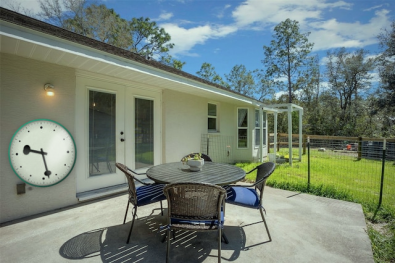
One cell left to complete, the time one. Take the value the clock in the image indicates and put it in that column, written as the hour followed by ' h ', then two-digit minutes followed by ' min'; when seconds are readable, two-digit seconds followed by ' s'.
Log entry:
9 h 28 min
